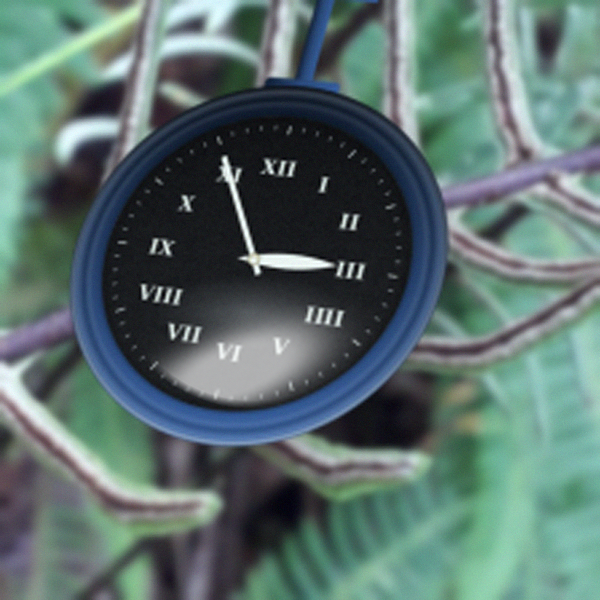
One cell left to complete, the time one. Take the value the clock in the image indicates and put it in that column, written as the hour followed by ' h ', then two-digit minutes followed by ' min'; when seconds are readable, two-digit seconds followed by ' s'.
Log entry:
2 h 55 min
